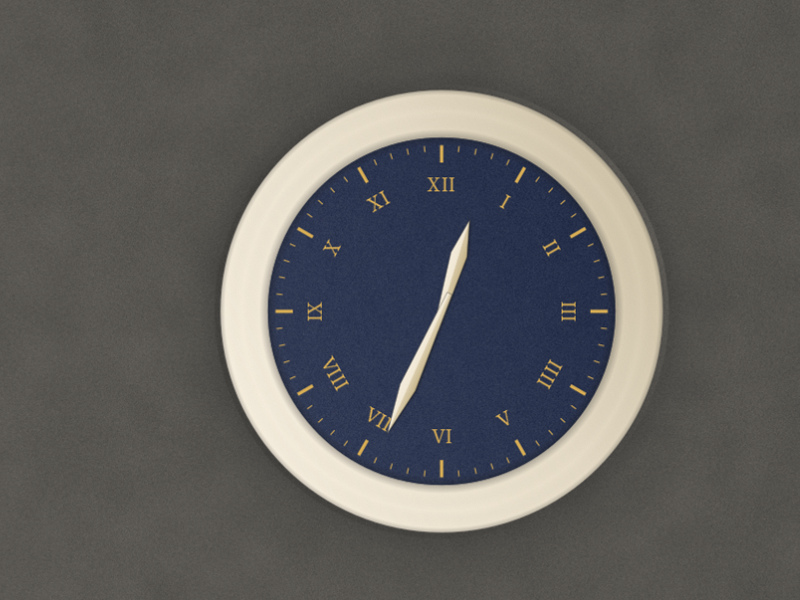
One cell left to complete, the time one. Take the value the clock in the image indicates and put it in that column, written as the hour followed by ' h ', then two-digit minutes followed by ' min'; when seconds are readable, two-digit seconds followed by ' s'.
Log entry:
12 h 34 min
